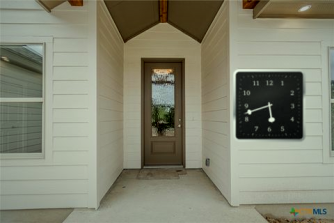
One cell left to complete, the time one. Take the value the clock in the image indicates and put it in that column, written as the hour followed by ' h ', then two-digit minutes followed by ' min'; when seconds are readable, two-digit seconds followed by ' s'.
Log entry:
5 h 42 min
